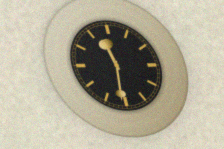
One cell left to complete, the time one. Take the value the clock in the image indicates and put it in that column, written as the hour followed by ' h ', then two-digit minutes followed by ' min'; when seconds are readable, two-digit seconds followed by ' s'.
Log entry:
11 h 31 min
